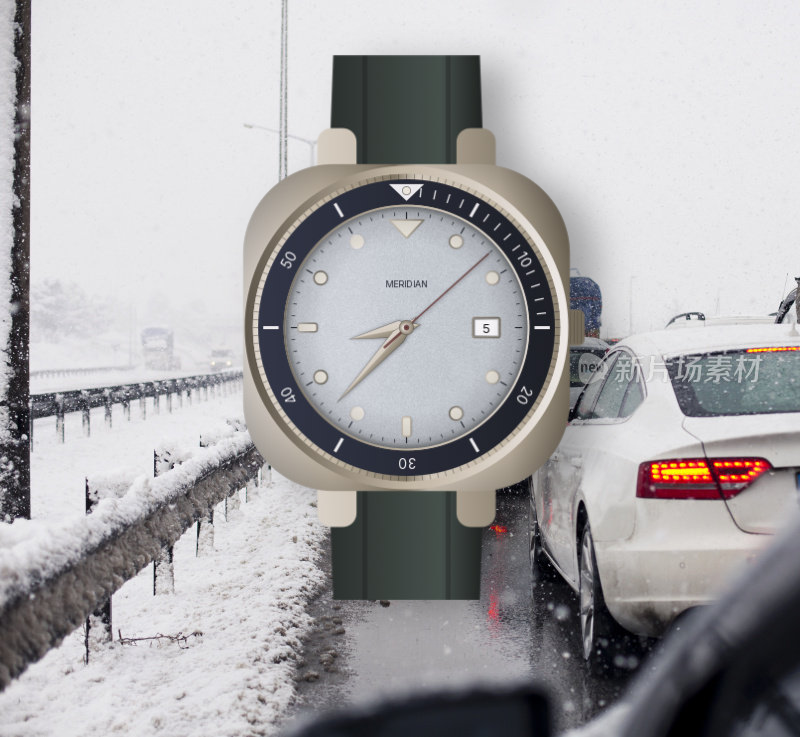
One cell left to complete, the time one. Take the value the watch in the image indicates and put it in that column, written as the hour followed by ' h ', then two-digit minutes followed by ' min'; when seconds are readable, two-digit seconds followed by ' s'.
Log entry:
8 h 37 min 08 s
